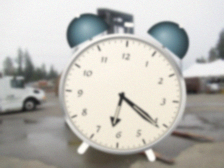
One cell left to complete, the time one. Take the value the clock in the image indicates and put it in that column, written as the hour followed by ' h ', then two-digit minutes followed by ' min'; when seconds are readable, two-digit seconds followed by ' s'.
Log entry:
6 h 21 min
